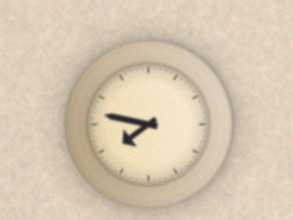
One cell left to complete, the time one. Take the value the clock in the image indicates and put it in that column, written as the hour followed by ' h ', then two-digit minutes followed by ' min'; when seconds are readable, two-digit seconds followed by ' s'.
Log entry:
7 h 47 min
